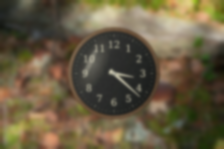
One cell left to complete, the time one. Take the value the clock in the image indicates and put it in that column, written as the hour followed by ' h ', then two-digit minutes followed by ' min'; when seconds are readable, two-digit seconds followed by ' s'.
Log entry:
3 h 22 min
